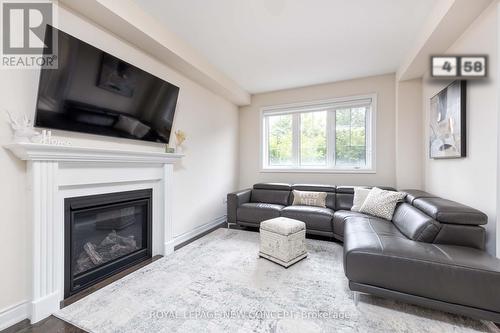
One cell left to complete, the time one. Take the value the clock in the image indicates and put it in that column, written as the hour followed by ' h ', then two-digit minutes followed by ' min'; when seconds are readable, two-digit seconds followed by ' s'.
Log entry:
4 h 58 min
